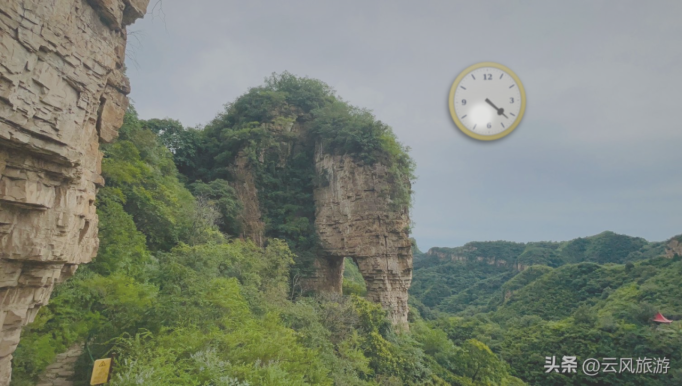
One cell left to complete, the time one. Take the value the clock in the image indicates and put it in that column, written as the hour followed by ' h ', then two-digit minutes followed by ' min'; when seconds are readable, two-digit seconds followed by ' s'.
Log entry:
4 h 22 min
